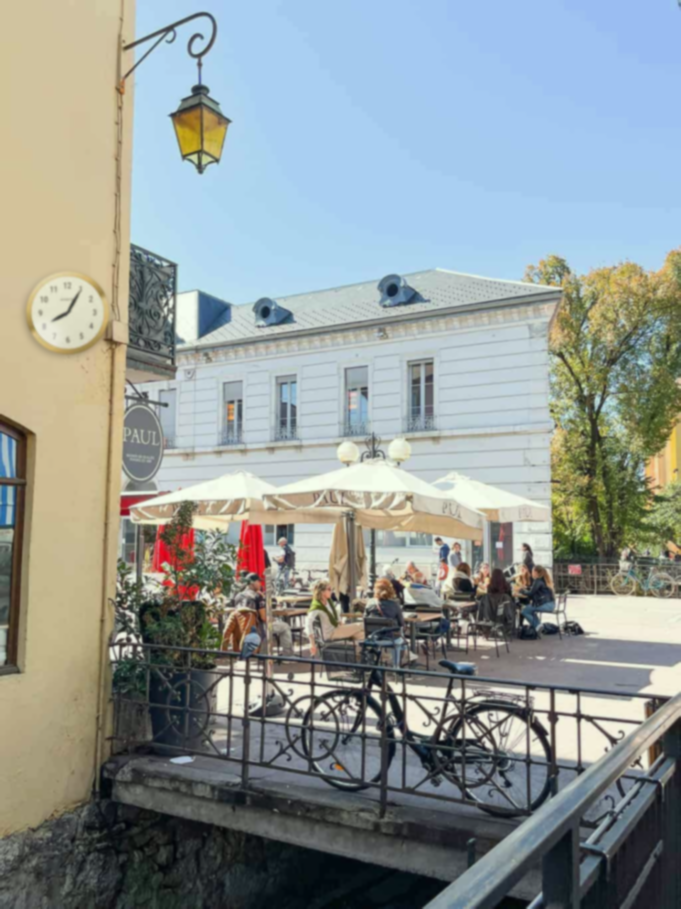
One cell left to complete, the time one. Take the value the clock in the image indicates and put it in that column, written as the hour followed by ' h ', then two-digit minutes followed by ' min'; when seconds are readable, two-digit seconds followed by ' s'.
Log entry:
8 h 05 min
